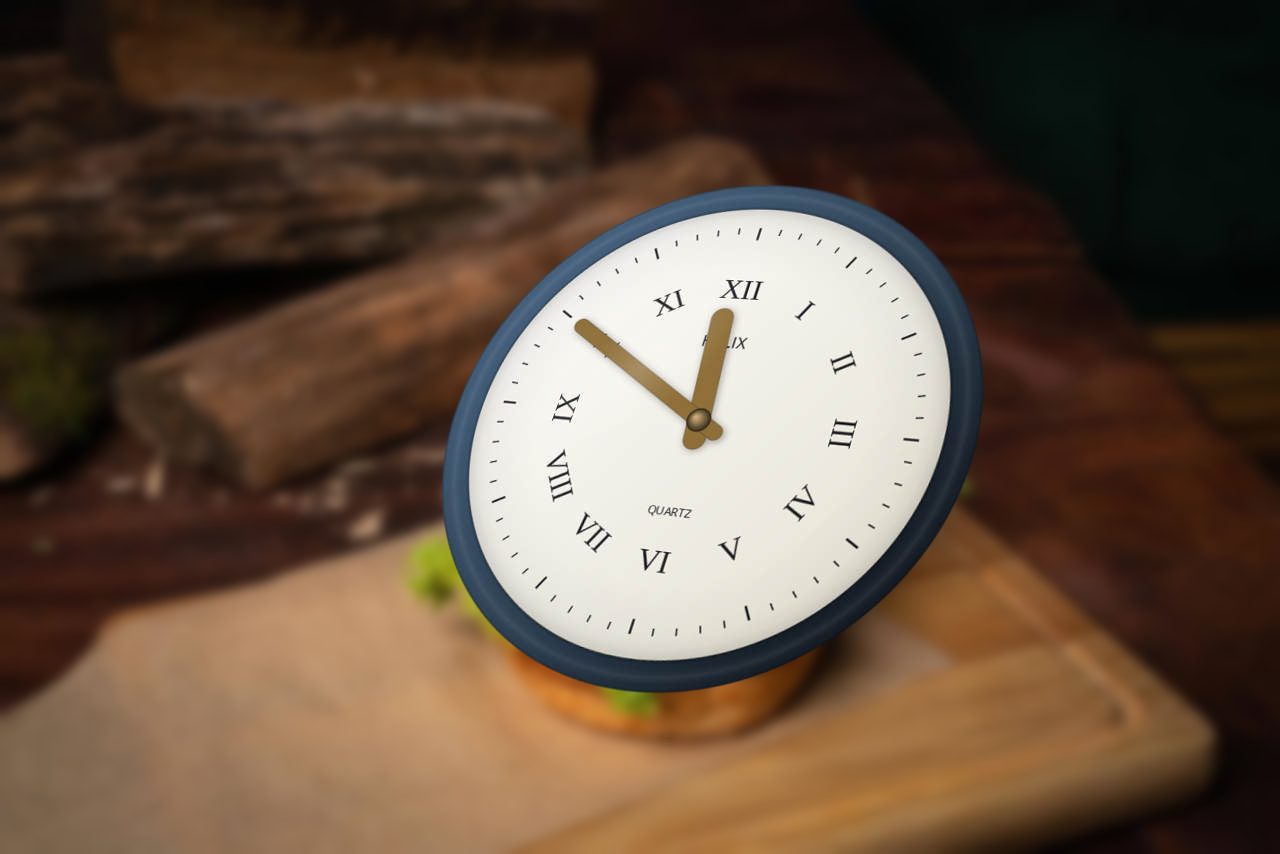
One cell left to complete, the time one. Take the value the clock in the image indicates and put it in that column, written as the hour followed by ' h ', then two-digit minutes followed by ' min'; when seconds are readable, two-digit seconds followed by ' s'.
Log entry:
11 h 50 min
